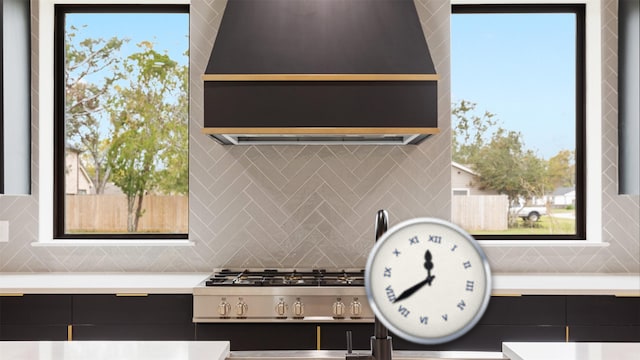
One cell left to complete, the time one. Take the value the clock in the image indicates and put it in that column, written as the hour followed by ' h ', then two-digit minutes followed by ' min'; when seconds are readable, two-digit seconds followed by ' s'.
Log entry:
11 h 38 min
